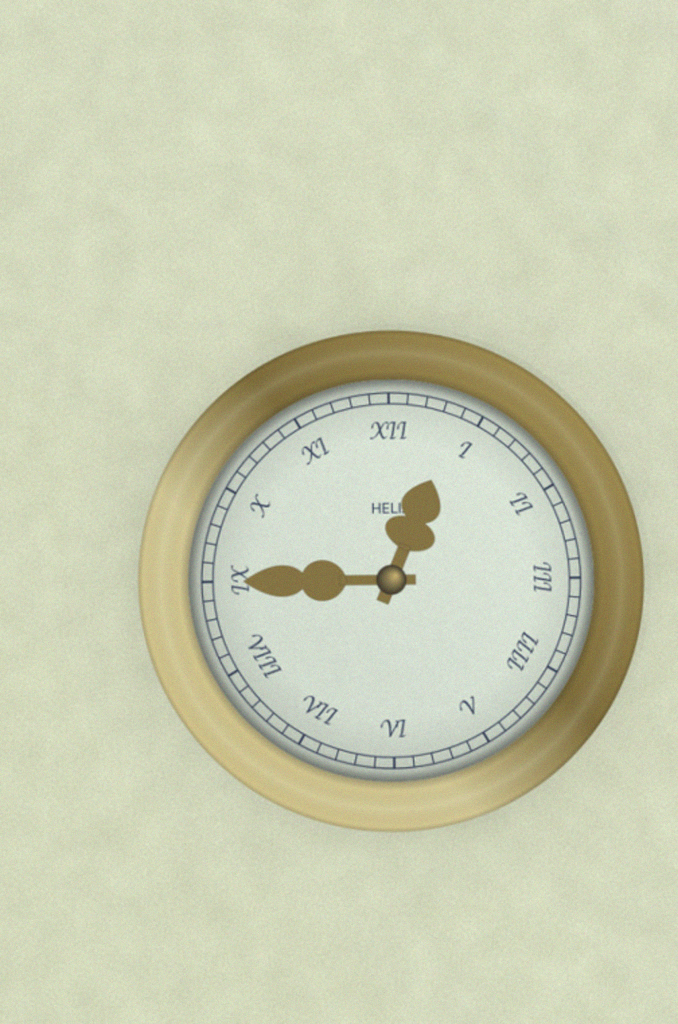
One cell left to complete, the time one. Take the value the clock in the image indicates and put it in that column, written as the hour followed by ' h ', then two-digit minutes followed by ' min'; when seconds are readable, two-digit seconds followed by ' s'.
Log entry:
12 h 45 min
